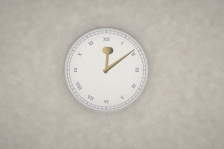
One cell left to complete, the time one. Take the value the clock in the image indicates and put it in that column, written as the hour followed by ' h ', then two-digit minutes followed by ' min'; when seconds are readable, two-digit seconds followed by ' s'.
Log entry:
12 h 09 min
